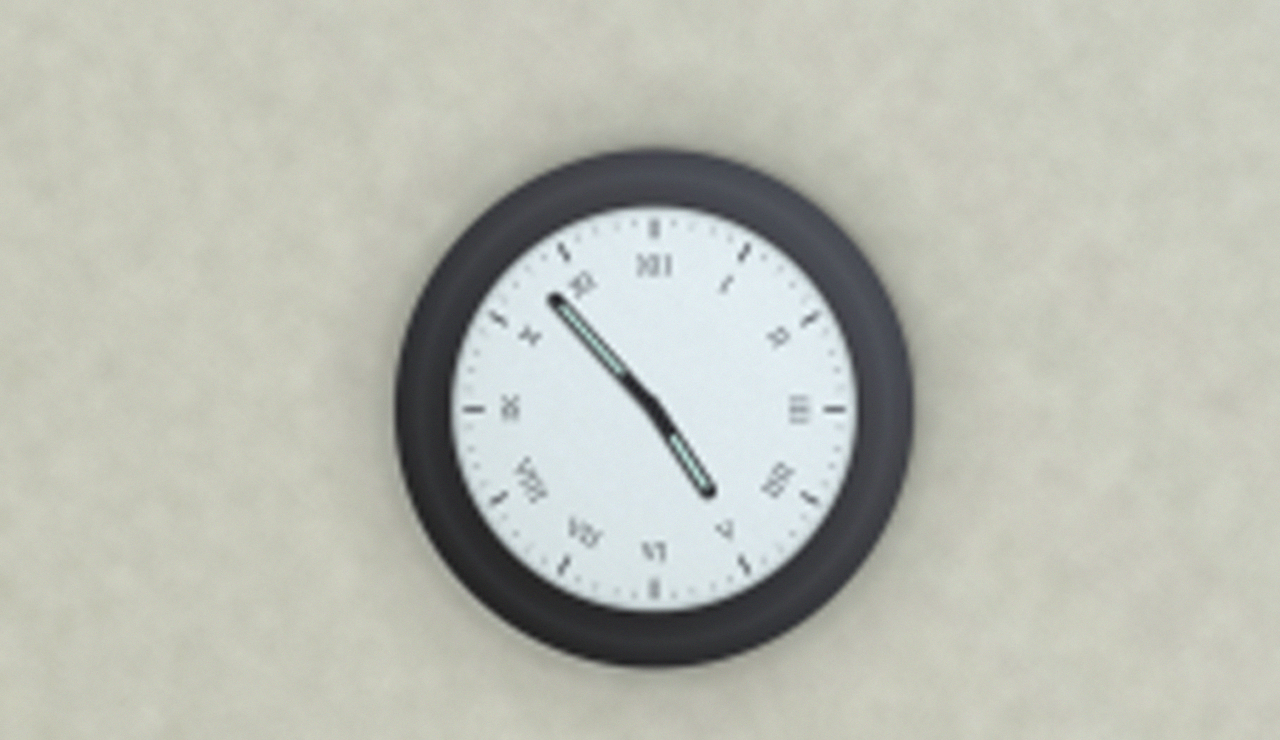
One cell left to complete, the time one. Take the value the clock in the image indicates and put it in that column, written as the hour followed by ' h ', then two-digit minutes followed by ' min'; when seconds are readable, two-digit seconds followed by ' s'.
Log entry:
4 h 53 min
